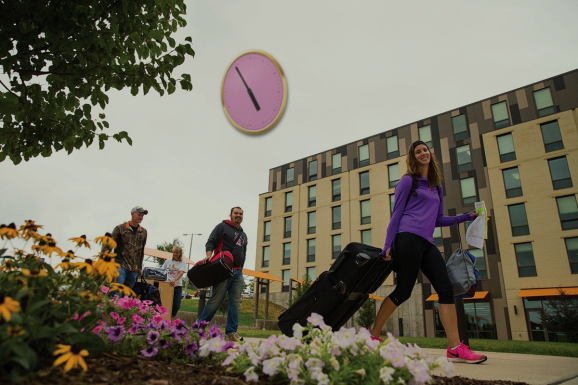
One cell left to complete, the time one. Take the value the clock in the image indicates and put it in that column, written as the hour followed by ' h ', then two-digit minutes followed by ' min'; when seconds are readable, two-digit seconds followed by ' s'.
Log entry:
4 h 54 min
